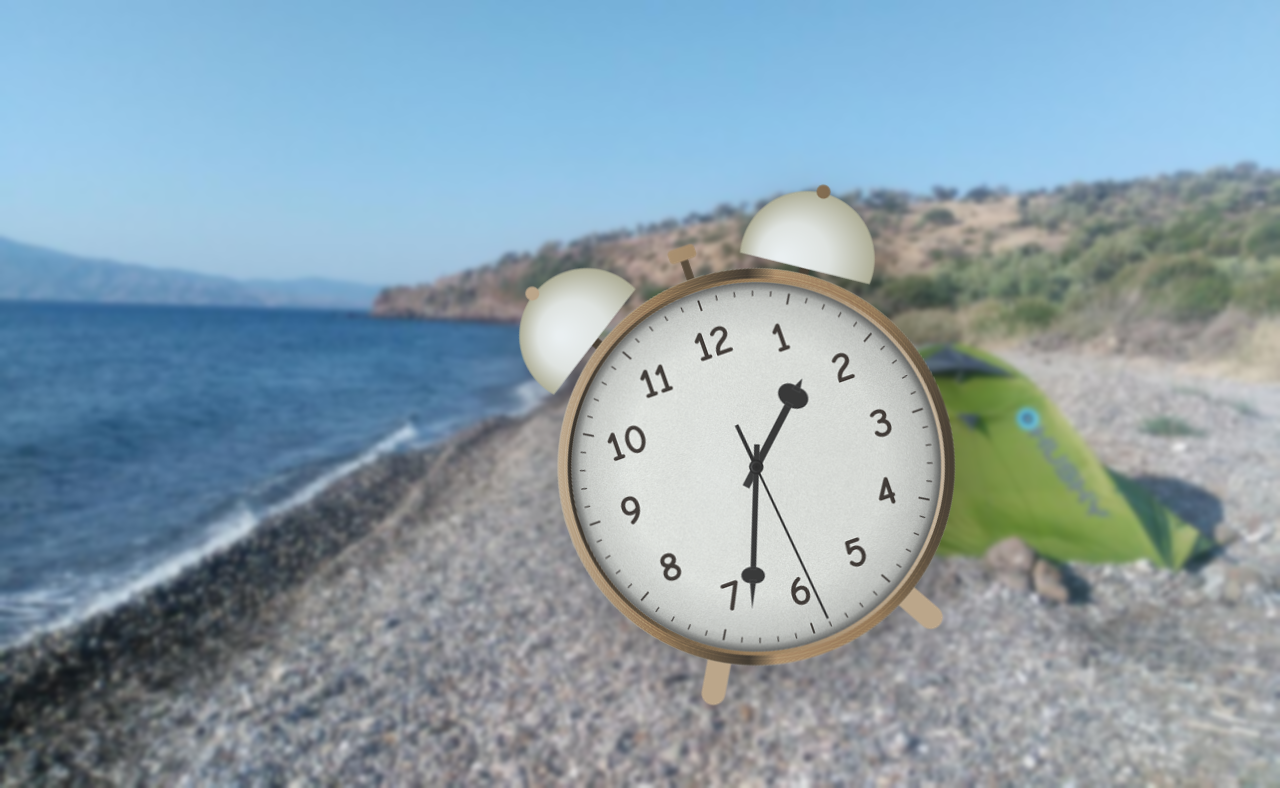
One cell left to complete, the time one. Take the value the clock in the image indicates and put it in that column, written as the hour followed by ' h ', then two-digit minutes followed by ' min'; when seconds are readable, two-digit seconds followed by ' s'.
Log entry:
1 h 33 min 29 s
